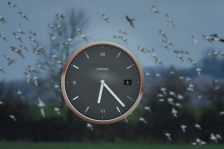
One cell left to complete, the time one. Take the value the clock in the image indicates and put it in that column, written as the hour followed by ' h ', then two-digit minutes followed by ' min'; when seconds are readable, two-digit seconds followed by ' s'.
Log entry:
6 h 23 min
